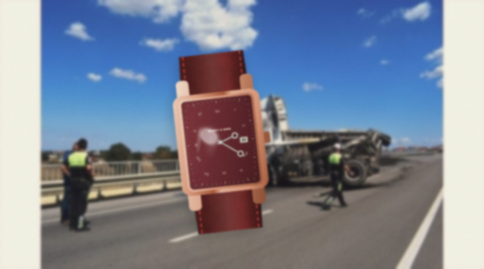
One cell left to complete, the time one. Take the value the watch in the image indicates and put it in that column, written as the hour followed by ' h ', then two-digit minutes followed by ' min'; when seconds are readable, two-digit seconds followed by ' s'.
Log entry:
2 h 21 min
